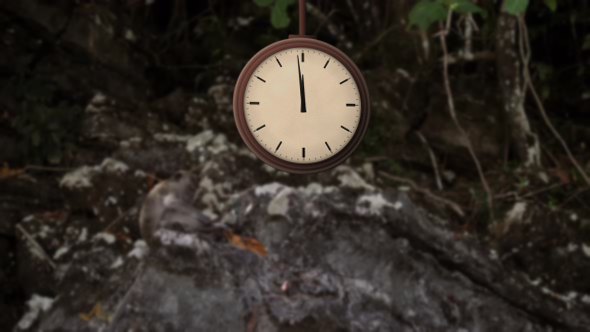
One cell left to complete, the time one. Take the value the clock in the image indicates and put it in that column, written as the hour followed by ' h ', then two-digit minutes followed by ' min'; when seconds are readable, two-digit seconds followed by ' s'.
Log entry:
11 h 59 min
